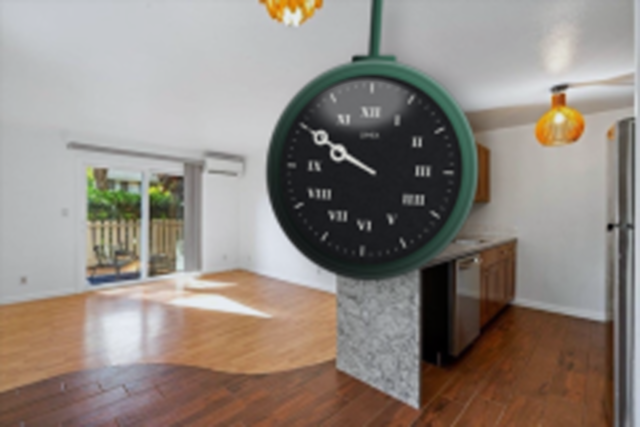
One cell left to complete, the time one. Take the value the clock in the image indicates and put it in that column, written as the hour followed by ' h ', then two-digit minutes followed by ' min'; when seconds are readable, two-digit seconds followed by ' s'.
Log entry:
9 h 50 min
